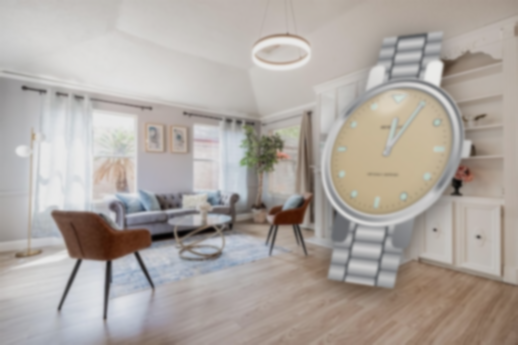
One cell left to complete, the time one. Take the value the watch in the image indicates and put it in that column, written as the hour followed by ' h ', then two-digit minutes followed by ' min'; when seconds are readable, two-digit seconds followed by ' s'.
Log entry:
12 h 05 min
